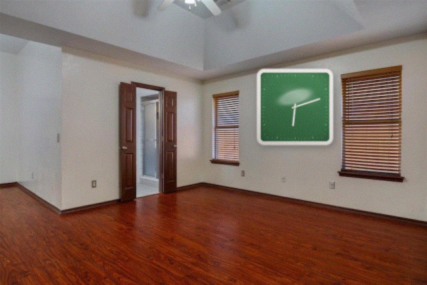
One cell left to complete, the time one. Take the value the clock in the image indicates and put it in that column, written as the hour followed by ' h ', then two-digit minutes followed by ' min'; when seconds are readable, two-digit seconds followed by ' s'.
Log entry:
6 h 12 min
